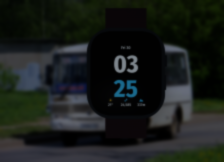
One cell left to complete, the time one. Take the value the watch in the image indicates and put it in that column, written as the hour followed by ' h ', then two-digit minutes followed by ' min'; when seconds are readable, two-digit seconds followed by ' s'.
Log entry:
3 h 25 min
